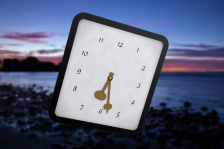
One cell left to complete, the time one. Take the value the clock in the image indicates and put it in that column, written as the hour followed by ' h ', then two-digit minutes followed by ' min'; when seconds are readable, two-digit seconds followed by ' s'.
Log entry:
6 h 28 min
